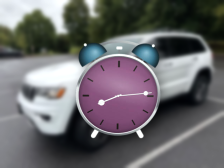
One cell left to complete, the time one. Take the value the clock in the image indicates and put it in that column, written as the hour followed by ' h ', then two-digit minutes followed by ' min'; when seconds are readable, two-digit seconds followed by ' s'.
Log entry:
8 h 14 min
